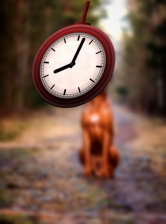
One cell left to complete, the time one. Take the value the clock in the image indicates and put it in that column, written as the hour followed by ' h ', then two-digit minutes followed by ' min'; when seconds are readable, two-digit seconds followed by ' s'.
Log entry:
8 h 02 min
